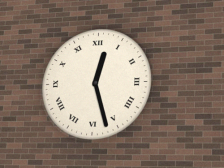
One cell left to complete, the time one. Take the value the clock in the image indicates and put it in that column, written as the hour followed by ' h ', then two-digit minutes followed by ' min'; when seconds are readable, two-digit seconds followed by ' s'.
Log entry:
12 h 27 min
